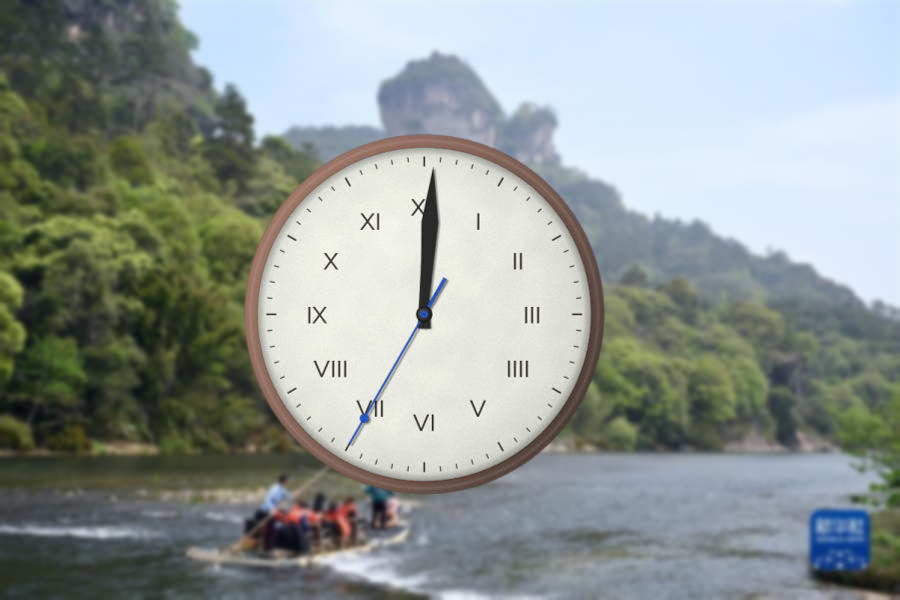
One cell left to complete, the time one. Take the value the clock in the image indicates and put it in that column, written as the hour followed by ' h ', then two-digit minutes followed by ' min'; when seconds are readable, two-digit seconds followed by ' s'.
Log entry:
12 h 00 min 35 s
